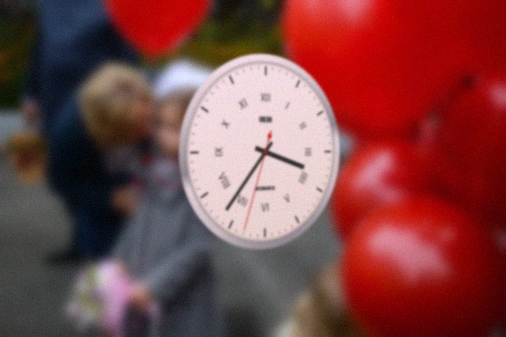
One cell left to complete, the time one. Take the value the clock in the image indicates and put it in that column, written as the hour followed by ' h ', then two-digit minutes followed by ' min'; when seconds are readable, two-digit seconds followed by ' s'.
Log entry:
3 h 36 min 33 s
